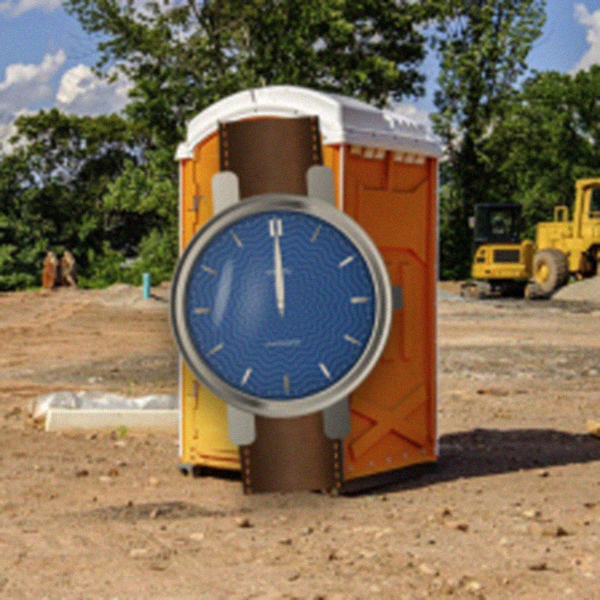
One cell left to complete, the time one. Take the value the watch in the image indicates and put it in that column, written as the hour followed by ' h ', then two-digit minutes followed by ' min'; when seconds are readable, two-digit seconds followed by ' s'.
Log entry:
12 h 00 min
